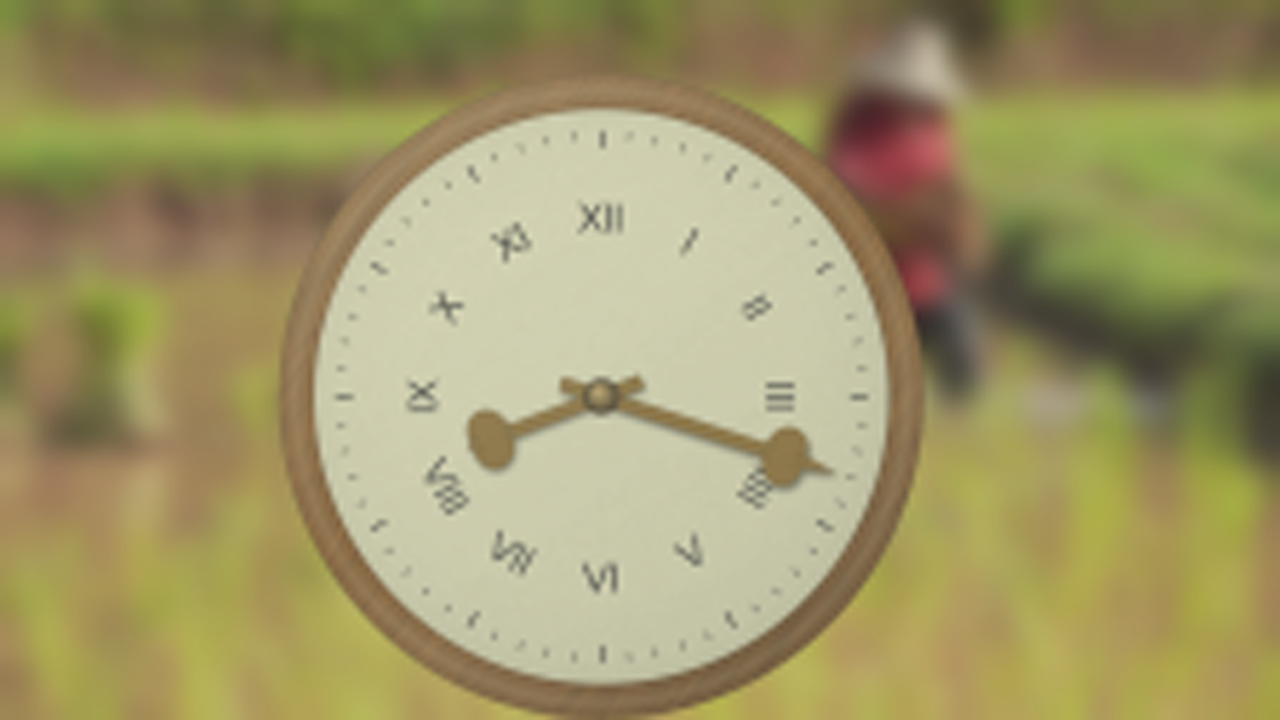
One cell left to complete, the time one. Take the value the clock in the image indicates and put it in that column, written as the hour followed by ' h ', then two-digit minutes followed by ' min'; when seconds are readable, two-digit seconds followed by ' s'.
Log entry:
8 h 18 min
